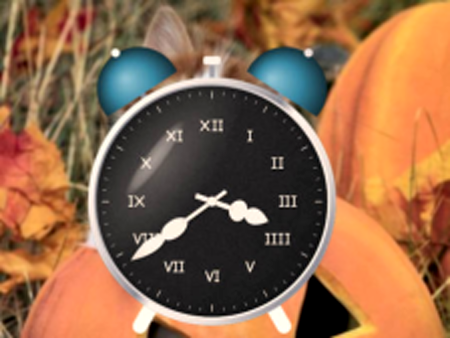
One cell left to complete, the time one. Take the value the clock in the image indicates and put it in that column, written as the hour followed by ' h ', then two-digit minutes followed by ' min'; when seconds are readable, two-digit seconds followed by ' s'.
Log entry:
3 h 39 min
